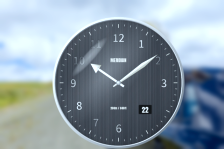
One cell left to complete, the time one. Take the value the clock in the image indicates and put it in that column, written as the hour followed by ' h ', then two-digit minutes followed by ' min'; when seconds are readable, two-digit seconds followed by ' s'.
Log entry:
10 h 09 min
